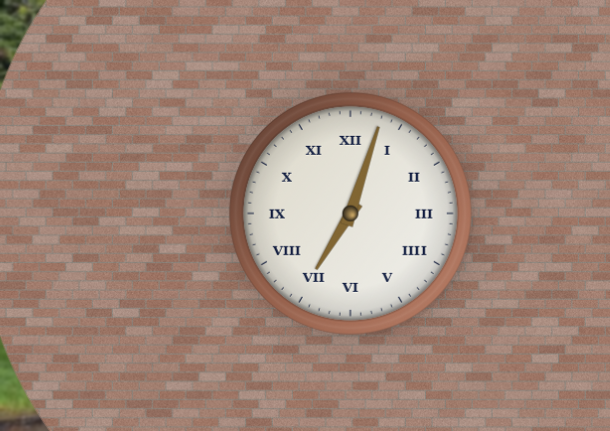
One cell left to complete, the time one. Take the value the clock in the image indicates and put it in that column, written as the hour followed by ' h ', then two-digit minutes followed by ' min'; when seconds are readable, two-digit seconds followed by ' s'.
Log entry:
7 h 03 min
